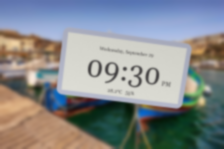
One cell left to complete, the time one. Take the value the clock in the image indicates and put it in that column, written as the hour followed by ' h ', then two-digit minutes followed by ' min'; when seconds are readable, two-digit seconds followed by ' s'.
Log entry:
9 h 30 min
